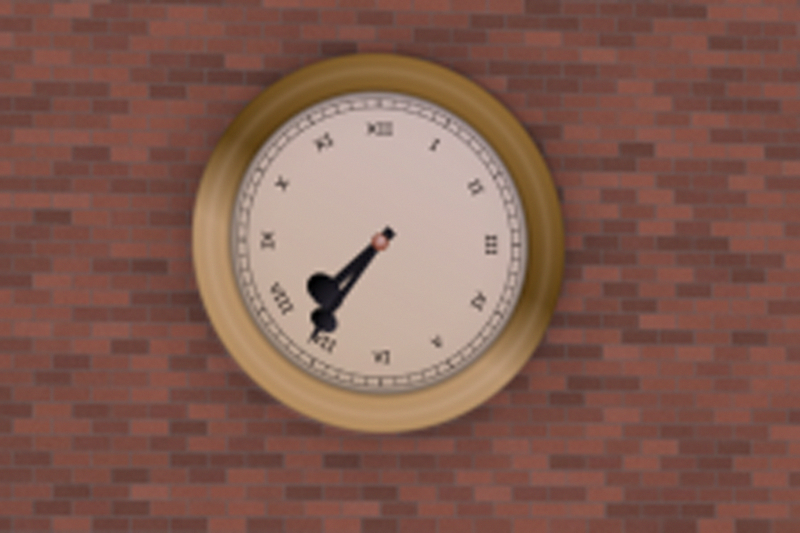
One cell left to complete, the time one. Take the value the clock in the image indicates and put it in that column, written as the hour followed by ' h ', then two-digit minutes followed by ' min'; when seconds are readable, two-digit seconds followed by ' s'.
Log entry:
7 h 36 min
